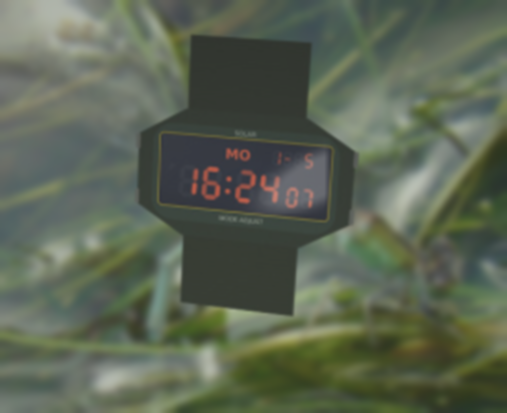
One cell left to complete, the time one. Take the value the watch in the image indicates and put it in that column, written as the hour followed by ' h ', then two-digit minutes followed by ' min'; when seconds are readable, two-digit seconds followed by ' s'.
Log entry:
16 h 24 min 07 s
